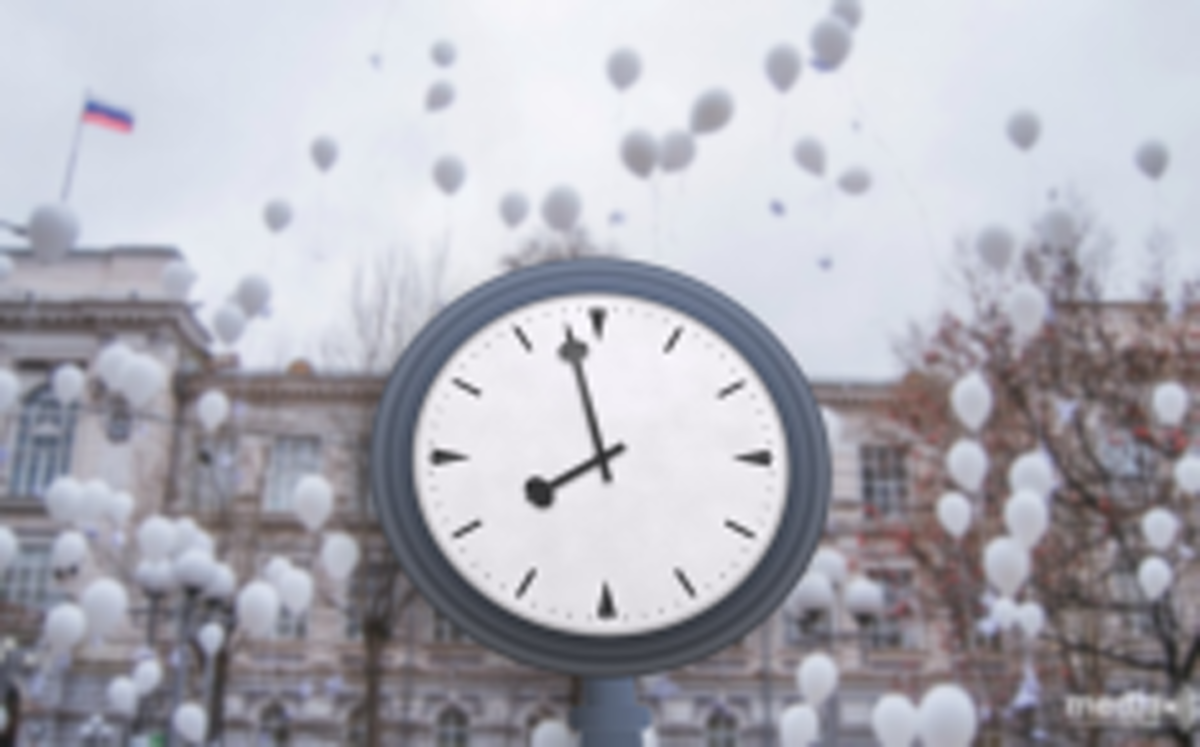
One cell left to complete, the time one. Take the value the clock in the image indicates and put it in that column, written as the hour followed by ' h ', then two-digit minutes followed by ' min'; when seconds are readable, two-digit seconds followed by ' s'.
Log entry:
7 h 58 min
